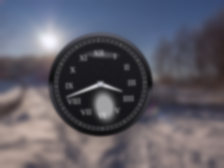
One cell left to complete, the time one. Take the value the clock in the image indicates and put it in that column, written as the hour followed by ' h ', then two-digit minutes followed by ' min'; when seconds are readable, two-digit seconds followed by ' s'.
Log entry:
3 h 42 min
